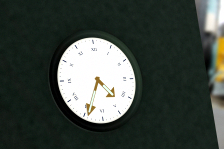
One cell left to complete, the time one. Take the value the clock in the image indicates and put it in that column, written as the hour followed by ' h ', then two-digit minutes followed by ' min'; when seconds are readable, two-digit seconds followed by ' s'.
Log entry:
4 h 34 min
